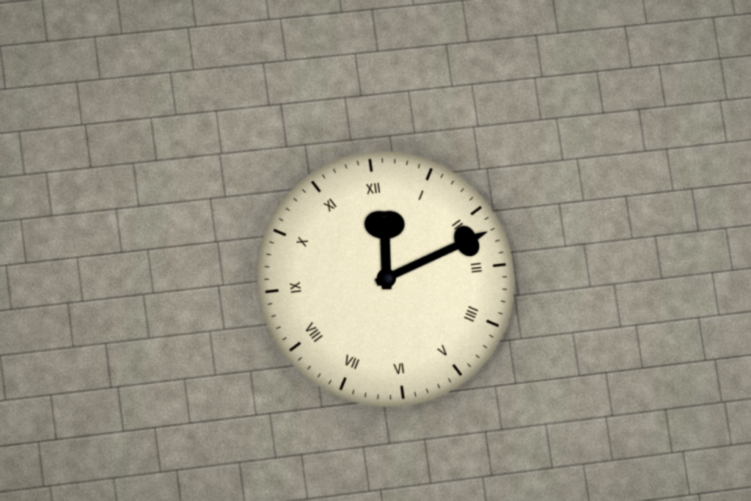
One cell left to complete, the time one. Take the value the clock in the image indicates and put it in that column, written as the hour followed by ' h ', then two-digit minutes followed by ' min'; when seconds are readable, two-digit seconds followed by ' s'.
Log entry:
12 h 12 min
